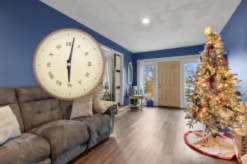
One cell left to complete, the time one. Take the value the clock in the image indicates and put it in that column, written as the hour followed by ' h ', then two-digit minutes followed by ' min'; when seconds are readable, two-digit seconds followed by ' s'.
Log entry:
6 h 02 min
